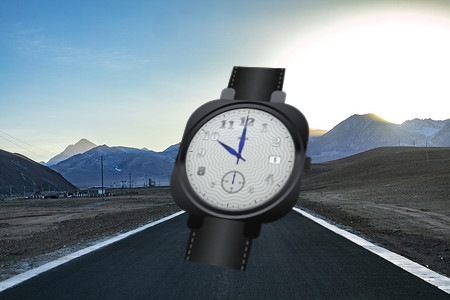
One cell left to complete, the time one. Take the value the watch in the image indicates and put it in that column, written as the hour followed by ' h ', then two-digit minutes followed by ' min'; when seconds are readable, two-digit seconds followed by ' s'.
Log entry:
10 h 00 min
